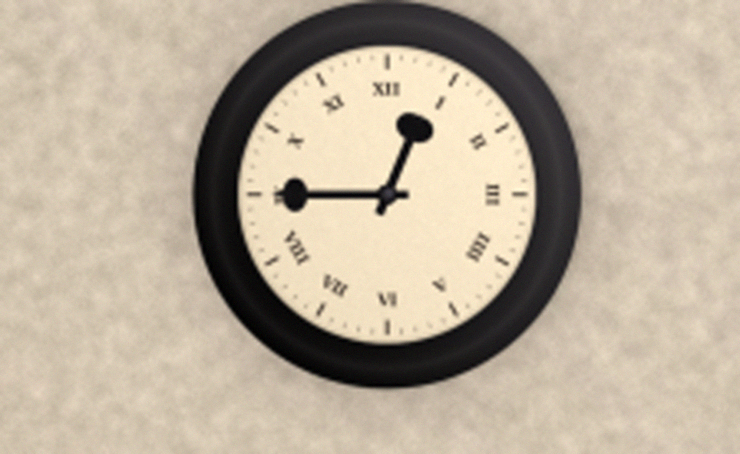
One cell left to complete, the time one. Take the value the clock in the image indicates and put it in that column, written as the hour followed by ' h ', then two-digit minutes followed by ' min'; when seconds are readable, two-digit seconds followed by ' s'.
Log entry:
12 h 45 min
